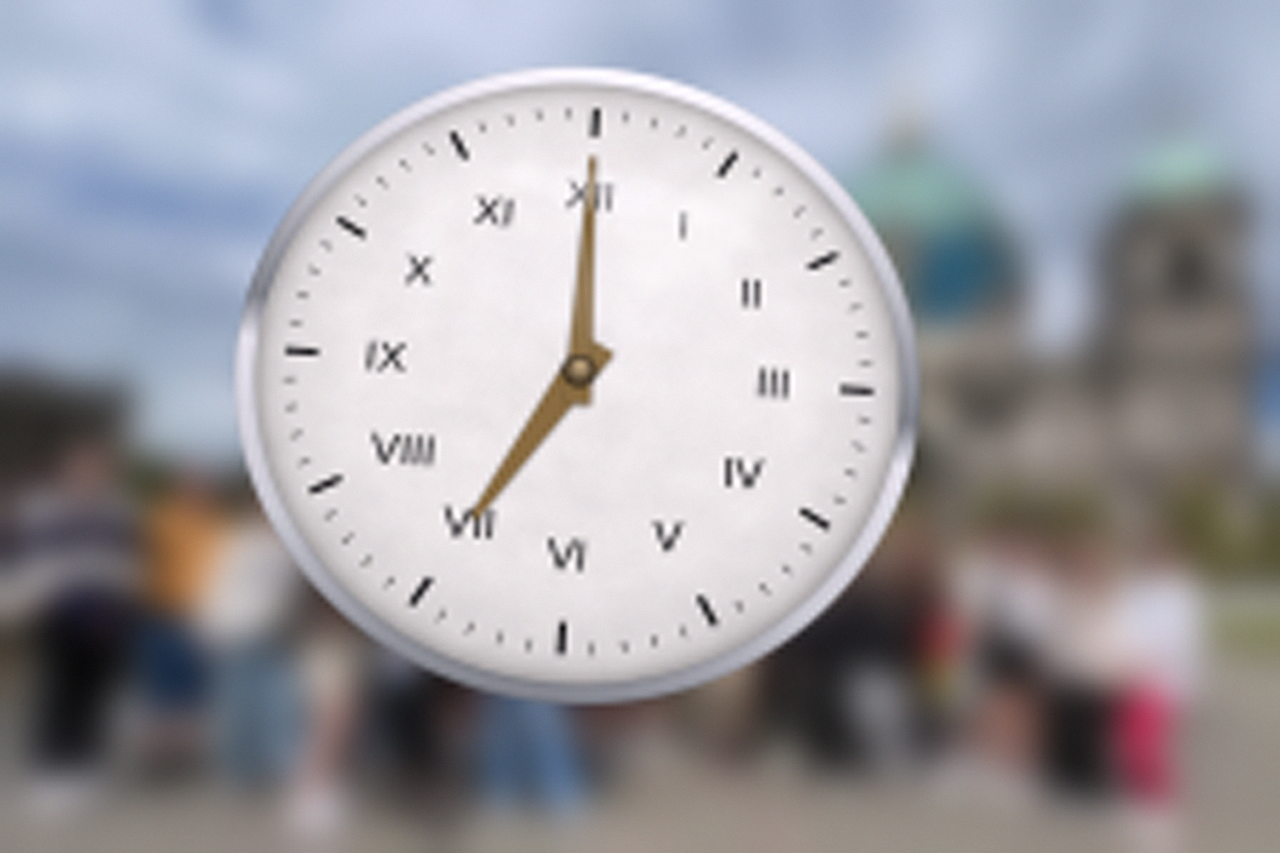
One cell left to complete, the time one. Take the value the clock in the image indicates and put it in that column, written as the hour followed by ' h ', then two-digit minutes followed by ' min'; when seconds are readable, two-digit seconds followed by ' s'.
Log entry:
7 h 00 min
